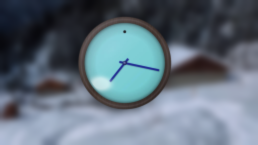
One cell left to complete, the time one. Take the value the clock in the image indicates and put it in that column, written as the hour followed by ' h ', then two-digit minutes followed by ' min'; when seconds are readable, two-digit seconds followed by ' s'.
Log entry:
7 h 17 min
